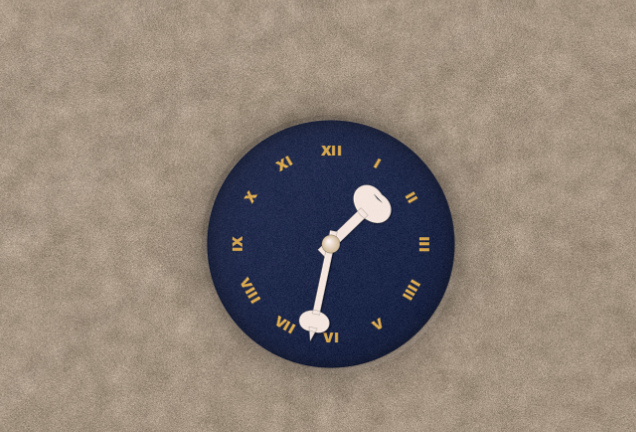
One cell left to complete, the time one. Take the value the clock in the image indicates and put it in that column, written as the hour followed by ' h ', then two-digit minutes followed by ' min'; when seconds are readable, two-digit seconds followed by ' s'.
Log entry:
1 h 32 min
